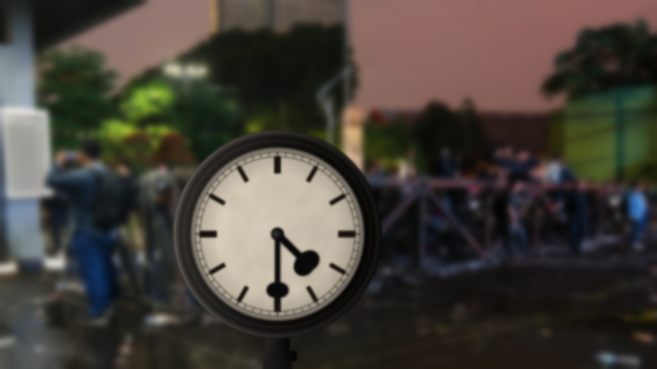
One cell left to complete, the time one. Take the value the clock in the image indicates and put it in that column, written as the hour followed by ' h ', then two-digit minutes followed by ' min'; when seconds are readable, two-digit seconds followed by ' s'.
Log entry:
4 h 30 min
